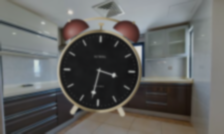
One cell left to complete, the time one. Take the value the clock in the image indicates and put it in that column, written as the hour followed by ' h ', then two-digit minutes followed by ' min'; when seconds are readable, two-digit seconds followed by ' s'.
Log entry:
3 h 32 min
